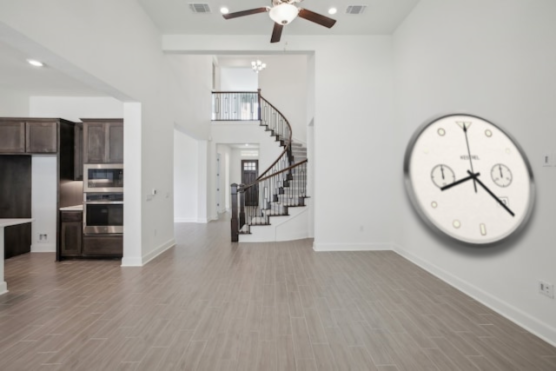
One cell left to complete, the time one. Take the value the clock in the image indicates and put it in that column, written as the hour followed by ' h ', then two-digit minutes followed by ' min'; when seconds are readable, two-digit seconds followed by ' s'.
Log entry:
8 h 23 min
